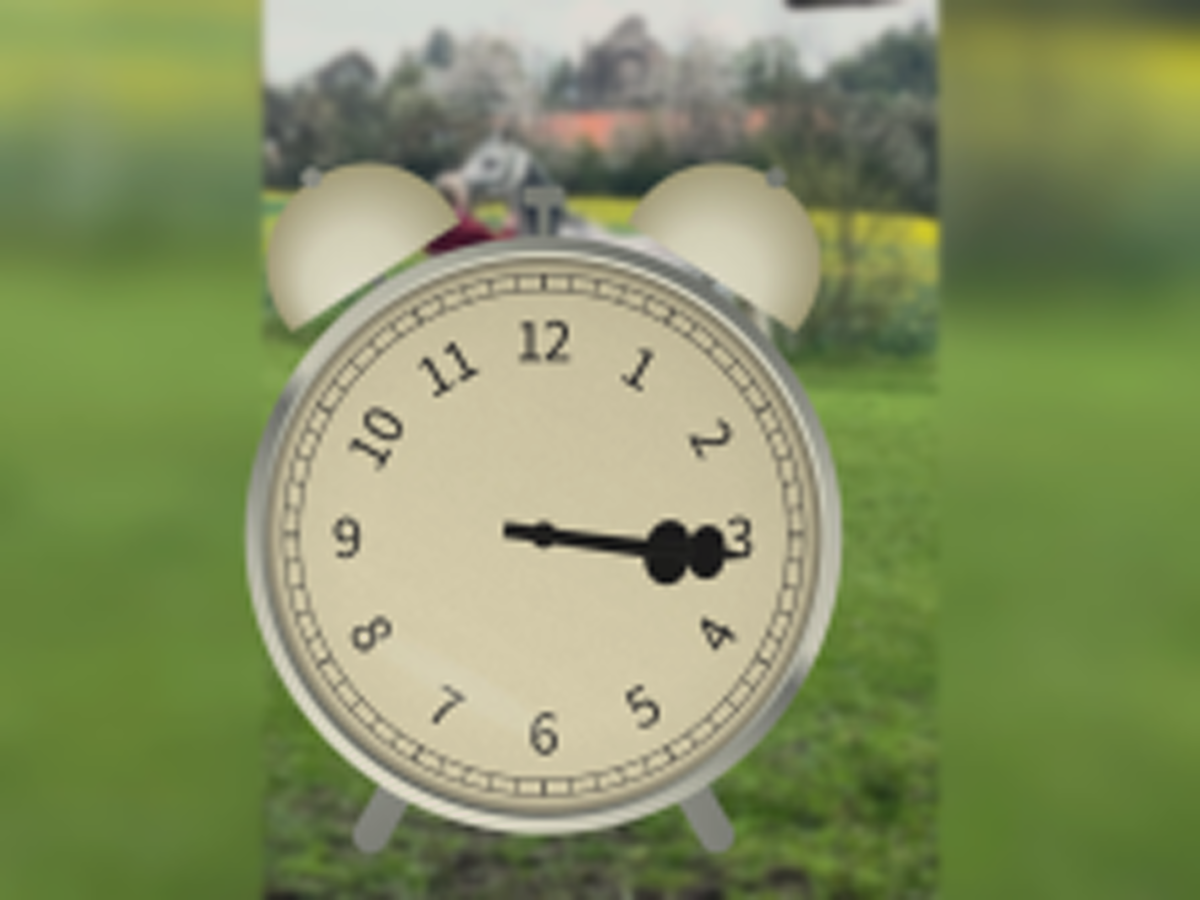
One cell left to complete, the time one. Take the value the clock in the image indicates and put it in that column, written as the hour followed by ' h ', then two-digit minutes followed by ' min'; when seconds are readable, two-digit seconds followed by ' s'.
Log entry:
3 h 16 min
